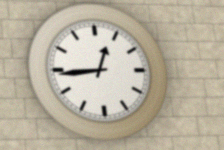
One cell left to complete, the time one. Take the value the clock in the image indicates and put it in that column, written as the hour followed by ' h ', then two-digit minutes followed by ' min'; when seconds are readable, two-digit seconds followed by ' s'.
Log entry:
12 h 44 min
